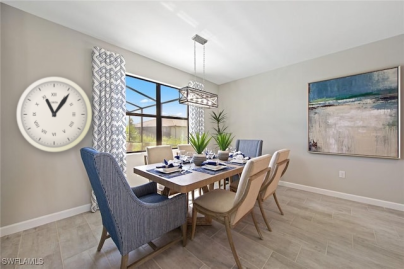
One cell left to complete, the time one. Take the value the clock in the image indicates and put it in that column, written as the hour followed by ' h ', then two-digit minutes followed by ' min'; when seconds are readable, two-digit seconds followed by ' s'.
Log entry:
11 h 06 min
